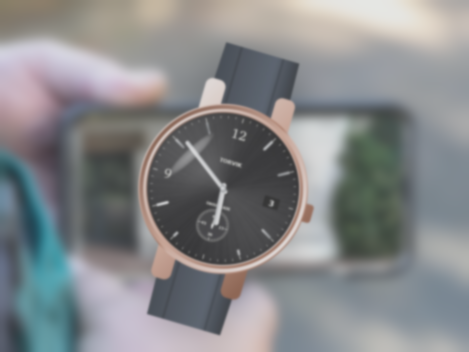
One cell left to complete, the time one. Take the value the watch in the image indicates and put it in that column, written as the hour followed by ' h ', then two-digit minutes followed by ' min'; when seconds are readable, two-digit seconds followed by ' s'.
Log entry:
5 h 51 min
